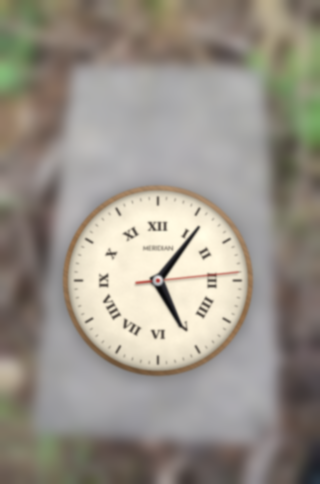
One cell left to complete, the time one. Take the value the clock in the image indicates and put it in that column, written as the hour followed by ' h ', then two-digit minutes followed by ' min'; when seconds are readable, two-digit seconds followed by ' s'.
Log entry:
5 h 06 min 14 s
